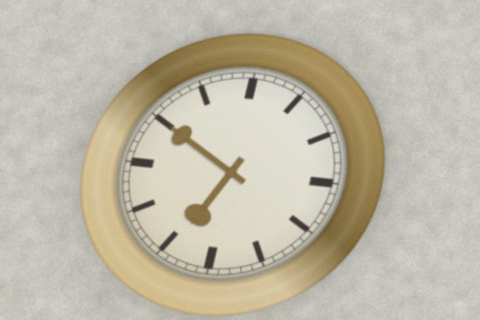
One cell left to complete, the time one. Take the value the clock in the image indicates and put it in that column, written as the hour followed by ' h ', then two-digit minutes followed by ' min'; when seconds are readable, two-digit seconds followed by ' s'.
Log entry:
6 h 50 min
